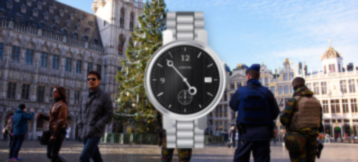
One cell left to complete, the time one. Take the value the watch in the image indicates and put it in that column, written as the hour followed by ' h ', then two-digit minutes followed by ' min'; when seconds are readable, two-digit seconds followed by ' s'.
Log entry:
4 h 53 min
